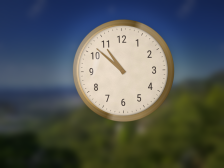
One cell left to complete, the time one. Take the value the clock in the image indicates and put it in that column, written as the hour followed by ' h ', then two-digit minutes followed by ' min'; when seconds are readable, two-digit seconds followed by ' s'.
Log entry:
10 h 52 min
